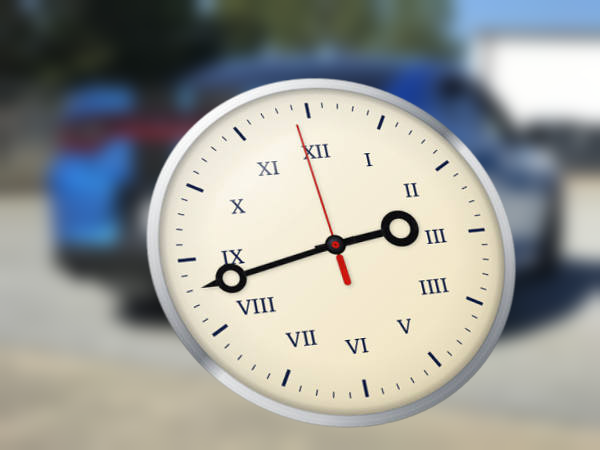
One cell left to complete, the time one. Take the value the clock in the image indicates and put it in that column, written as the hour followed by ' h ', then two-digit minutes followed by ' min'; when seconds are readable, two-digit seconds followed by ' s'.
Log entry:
2 h 42 min 59 s
